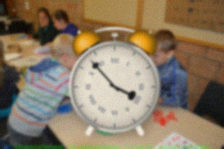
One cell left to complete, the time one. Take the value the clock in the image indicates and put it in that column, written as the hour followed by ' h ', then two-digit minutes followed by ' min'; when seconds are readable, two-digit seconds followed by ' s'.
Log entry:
3 h 53 min
